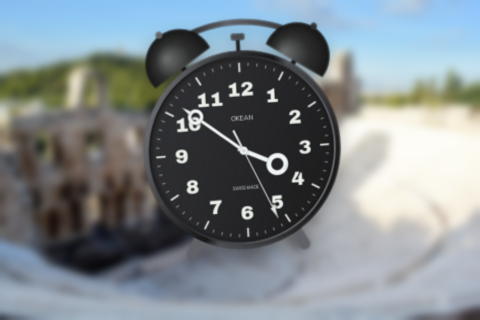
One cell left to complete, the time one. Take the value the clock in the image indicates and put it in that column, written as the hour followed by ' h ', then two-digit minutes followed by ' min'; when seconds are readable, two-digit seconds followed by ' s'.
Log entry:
3 h 51 min 26 s
